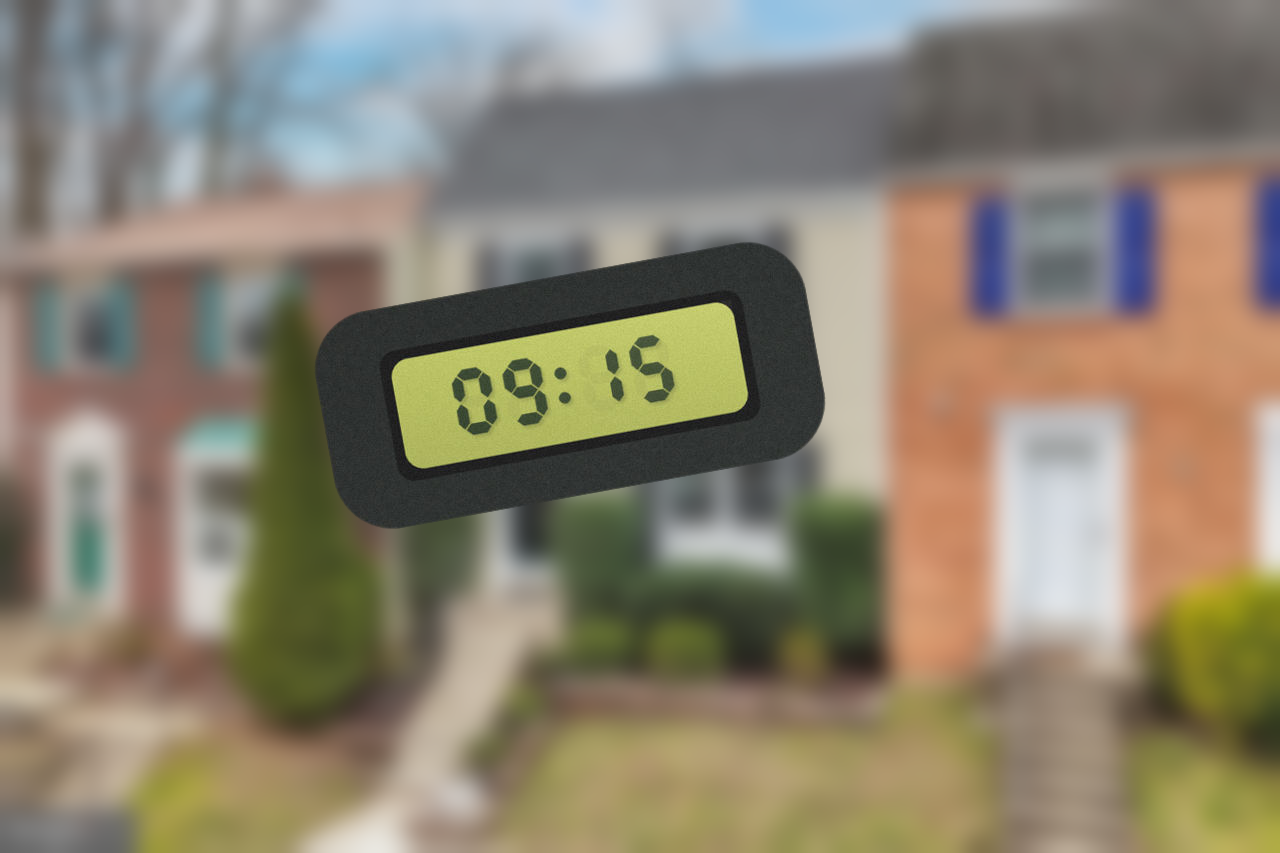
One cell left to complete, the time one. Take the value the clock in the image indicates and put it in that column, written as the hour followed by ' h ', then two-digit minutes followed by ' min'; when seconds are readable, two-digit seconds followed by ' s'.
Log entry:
9 h 15 min
